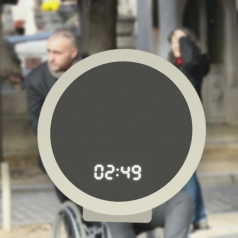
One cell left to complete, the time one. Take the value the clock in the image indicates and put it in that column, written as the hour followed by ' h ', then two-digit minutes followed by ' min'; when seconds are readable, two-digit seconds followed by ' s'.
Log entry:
2 h 49 min
